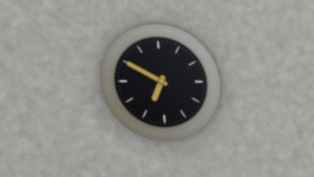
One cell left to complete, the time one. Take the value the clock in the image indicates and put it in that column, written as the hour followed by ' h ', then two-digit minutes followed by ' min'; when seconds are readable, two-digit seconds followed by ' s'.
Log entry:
6 h 50 min
